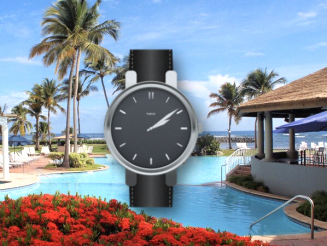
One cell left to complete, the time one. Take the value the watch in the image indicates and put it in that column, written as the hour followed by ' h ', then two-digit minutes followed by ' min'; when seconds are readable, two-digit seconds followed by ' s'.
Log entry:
2 h 09 min
